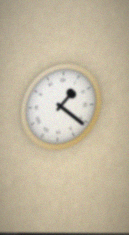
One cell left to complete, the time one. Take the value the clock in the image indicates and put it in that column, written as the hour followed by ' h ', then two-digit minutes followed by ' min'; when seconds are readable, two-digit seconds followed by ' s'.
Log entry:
1 h 21 min
